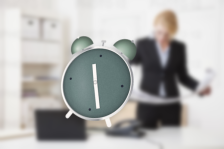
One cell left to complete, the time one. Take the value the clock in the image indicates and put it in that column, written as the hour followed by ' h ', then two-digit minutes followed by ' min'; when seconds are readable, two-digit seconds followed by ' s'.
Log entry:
11 h 27 min
